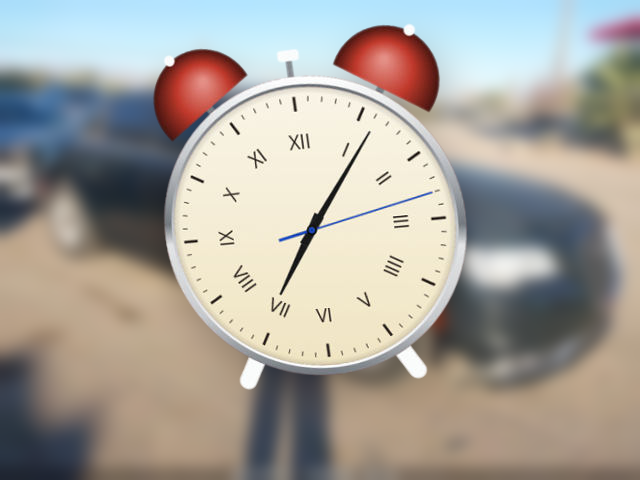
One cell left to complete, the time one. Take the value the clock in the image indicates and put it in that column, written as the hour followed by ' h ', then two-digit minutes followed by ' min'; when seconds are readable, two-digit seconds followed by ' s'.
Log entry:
7 h 06 min 13 s
